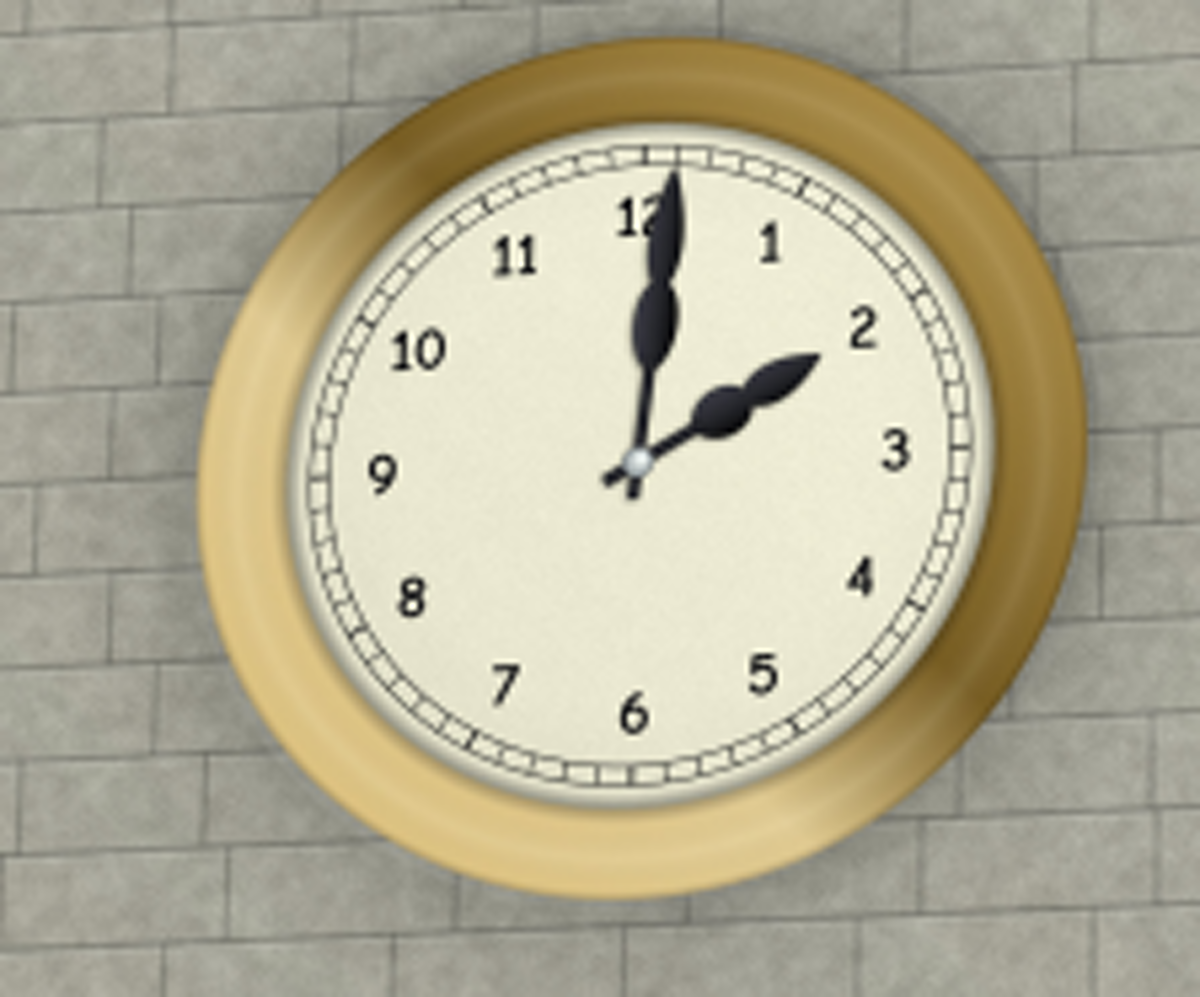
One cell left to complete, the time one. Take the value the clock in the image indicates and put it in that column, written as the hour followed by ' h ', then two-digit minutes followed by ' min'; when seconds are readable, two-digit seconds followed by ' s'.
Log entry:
2 h 01 min
